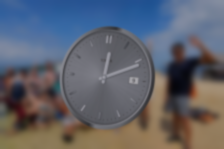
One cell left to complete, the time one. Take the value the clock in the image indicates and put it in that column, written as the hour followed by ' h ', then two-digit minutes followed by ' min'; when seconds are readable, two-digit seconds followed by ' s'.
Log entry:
12 h 11 min
